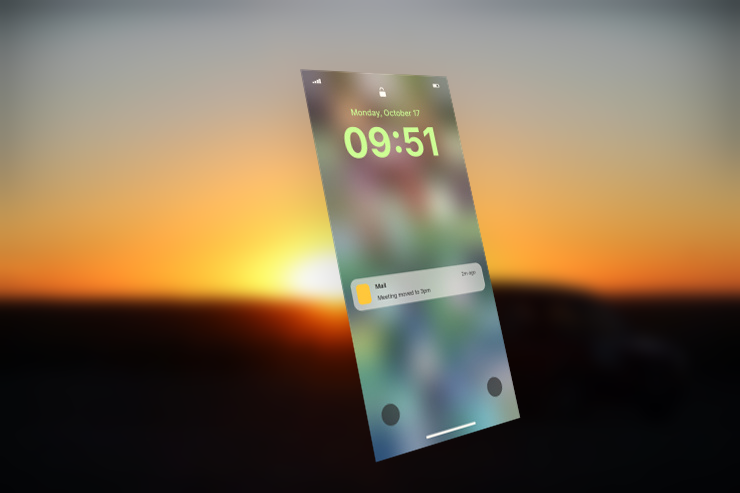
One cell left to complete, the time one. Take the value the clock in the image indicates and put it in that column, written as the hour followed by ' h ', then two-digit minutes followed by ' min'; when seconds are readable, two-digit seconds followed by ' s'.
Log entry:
9 h 51 min
